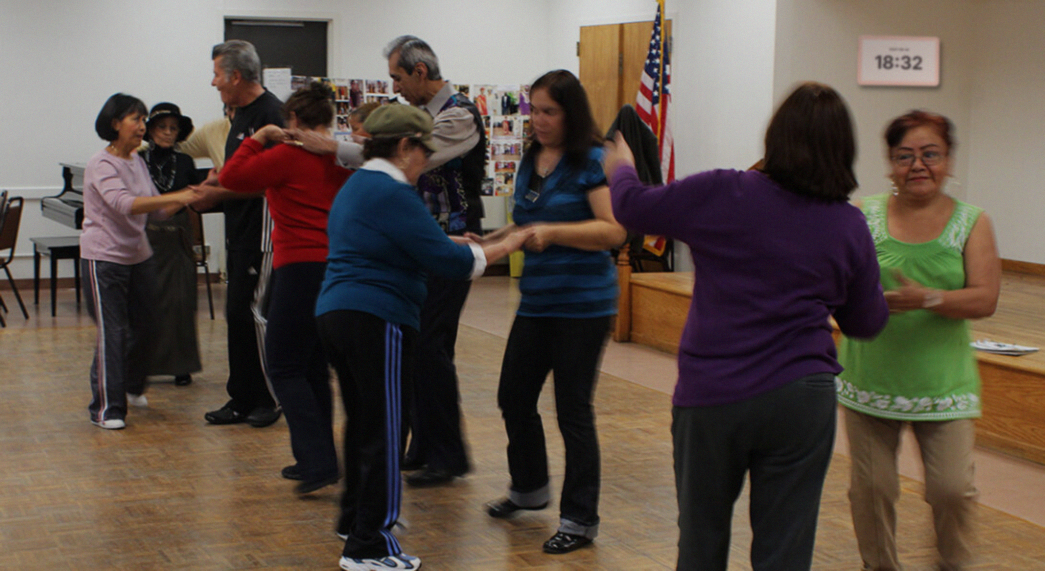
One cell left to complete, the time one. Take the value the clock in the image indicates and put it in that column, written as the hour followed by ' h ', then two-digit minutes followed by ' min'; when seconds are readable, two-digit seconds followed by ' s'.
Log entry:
18 h 32 min
